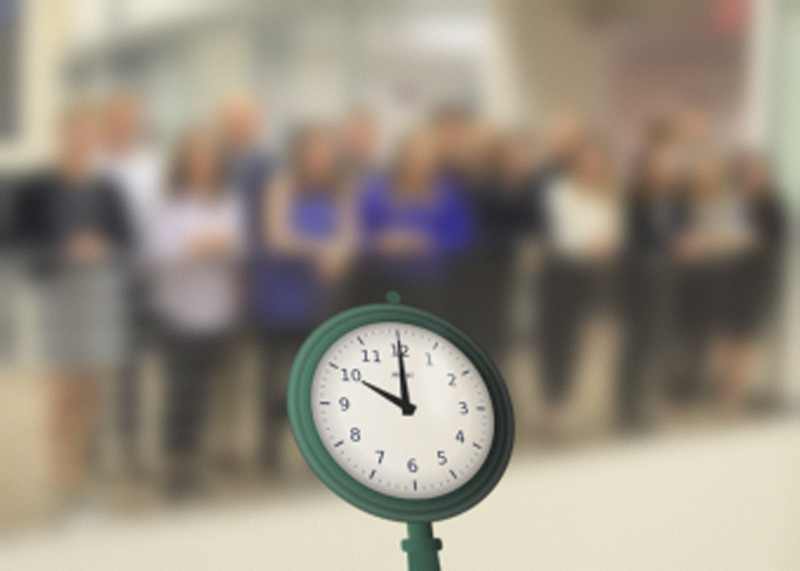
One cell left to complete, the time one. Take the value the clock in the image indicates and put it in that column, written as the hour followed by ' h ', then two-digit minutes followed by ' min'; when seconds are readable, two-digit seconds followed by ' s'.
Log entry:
10 h 00 min
